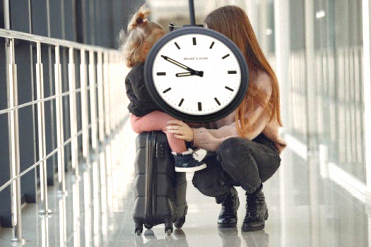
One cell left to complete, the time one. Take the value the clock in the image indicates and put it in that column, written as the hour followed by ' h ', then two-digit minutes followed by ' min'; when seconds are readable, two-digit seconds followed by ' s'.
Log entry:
8 h 50 min
